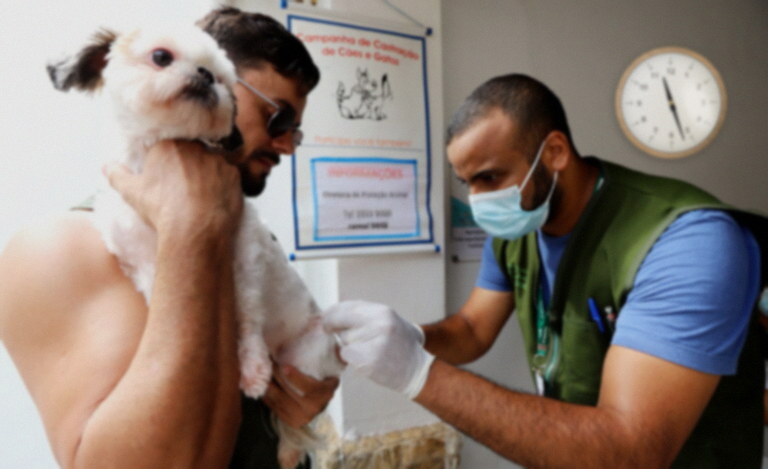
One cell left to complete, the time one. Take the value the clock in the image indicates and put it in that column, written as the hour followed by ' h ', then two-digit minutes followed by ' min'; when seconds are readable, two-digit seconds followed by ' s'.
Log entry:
11 h 27 min
